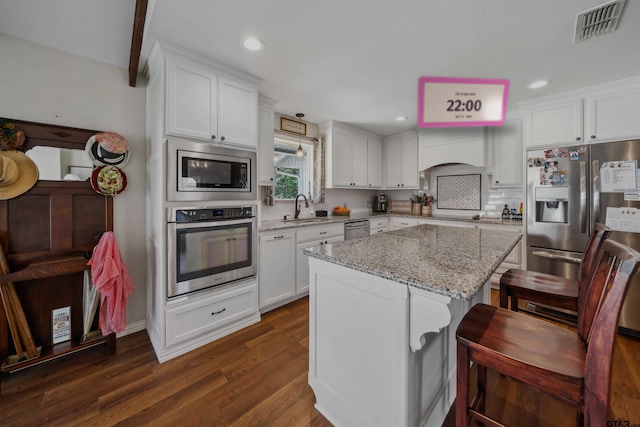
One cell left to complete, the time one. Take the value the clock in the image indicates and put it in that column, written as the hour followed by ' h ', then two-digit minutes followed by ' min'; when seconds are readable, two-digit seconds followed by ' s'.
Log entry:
22 h 00 min
